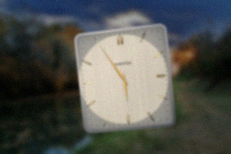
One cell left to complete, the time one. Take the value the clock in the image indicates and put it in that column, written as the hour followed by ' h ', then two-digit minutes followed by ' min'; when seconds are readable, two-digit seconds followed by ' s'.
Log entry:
5 h 55 min
